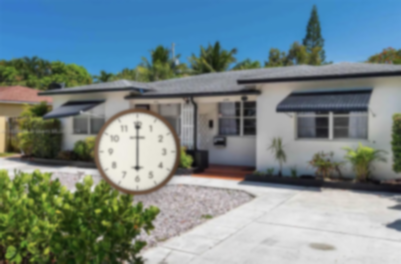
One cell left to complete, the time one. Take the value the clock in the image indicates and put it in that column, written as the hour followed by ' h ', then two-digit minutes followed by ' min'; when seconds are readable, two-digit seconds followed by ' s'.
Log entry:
6 h 00 min
